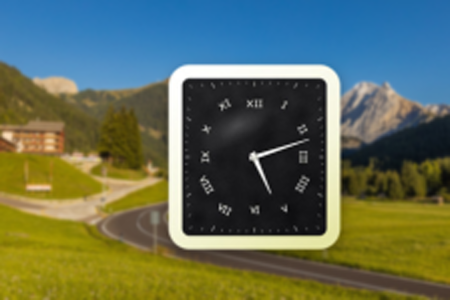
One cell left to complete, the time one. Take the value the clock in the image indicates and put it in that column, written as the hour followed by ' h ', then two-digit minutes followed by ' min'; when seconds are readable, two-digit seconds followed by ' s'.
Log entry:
5 h 12 min
